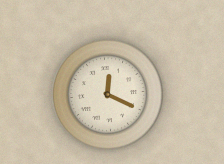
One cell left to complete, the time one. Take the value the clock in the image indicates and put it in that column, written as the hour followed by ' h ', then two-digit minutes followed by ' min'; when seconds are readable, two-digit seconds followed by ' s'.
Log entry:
12 h 20 min
